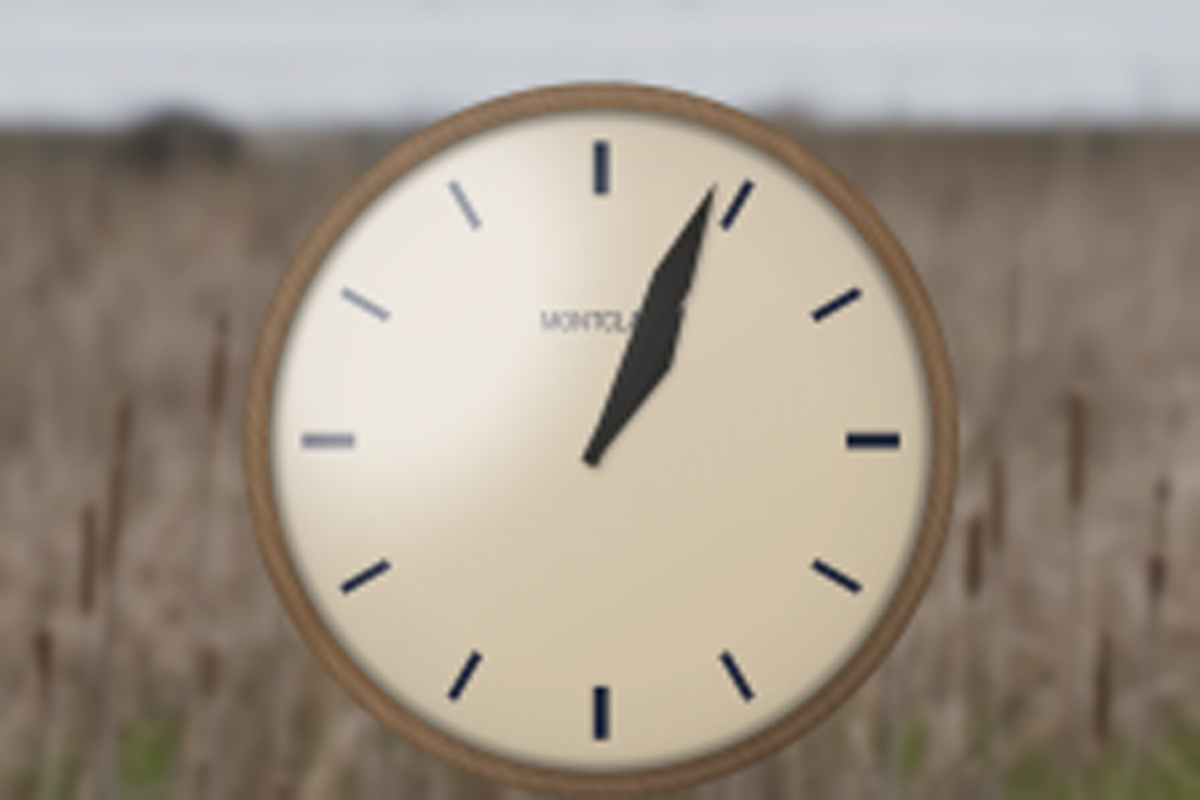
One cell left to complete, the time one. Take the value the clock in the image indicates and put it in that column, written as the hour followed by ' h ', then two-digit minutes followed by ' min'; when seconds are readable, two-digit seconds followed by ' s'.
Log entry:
1 h 04 min
